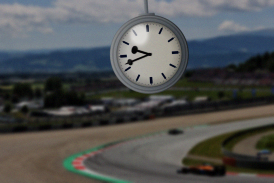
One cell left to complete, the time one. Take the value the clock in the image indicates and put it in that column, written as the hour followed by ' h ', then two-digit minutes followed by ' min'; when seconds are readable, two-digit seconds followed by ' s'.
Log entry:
9 h 42 min
